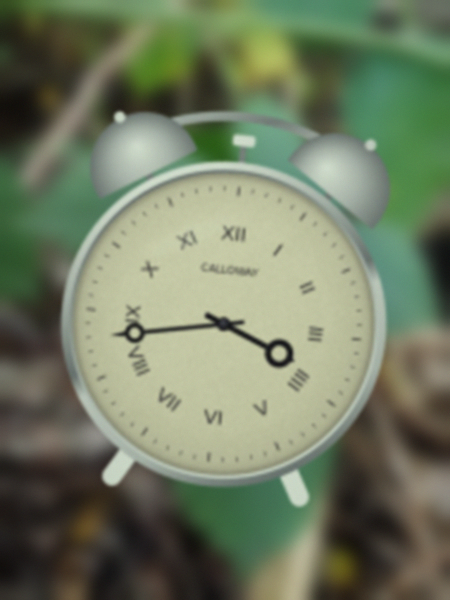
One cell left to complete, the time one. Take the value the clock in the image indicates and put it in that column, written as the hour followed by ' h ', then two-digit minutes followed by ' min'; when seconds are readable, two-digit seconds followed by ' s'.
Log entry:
3 h 43 min
